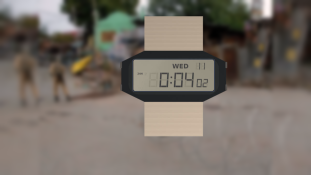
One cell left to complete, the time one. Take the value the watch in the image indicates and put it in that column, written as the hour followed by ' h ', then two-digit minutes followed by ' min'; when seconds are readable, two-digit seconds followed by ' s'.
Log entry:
0 h 04 min 02 s
